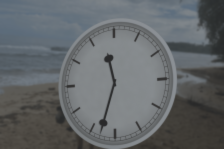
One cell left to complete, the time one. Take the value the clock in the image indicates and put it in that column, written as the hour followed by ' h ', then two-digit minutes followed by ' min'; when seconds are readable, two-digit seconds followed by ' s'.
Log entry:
11 h 33 min
